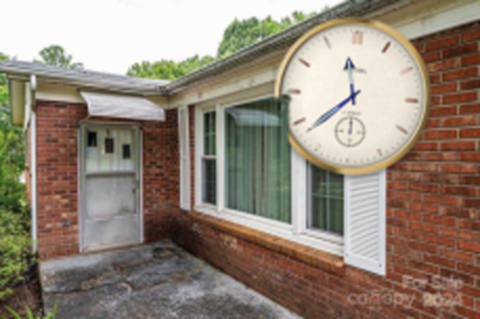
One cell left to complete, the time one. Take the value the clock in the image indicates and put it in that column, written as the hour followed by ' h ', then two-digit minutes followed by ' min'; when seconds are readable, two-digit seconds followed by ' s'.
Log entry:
11 h 38 min
